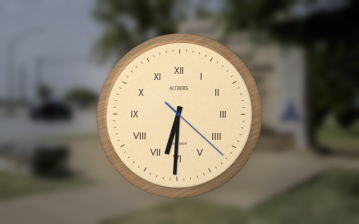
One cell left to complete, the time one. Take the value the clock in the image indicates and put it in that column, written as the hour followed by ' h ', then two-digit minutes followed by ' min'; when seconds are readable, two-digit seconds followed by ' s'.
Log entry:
6 h 30 min 22 s
